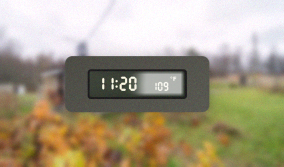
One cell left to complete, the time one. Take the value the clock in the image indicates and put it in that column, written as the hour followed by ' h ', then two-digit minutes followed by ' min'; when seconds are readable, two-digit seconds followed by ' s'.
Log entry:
11 h 20 min
